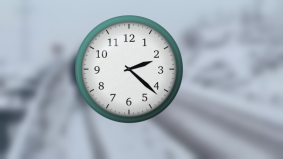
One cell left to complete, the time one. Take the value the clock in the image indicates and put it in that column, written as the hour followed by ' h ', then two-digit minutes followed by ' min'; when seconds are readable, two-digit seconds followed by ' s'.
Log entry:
2 h 22 min
